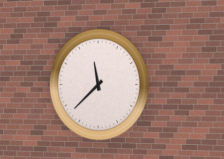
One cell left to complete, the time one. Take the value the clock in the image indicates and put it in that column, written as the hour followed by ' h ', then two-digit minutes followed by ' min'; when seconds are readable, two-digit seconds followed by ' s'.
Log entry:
11 h 38 min
